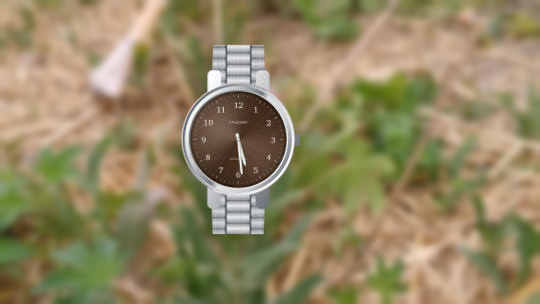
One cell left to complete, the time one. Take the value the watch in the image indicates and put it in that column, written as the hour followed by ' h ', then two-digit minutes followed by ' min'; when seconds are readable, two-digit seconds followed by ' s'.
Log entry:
5 h 29 min
